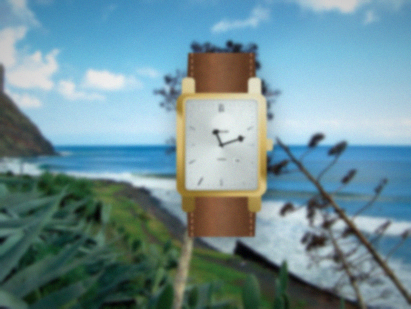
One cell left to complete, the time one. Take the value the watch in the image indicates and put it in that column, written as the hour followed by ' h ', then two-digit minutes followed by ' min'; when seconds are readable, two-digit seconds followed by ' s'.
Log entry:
11 h 12 min
